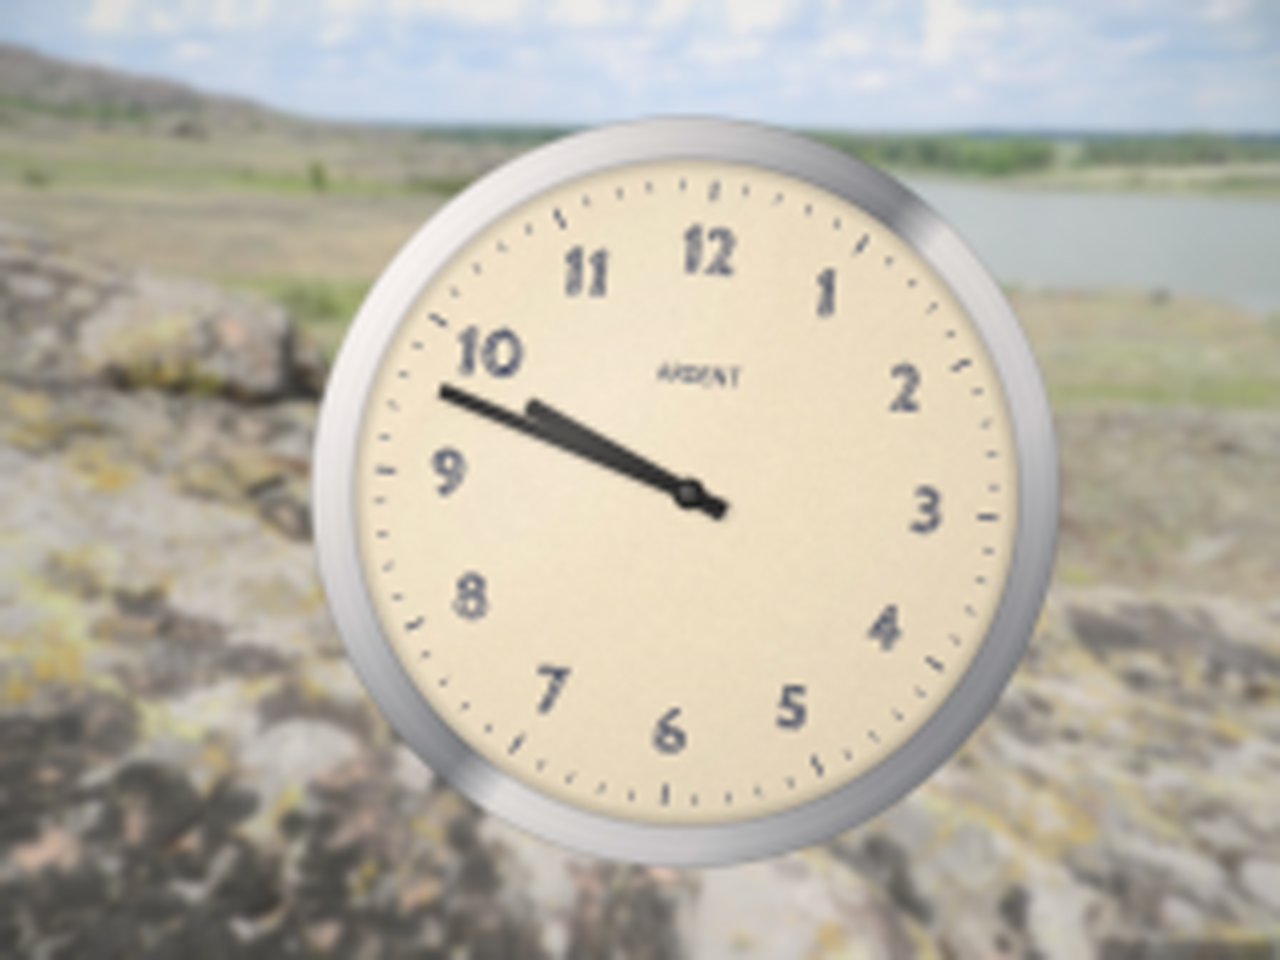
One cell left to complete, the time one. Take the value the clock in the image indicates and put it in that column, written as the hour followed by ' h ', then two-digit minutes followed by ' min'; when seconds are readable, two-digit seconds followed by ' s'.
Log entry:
9 h 48 min
